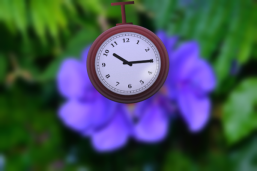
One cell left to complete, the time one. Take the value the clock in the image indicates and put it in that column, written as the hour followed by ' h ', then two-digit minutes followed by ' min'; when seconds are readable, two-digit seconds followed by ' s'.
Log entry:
10 h 15 min
